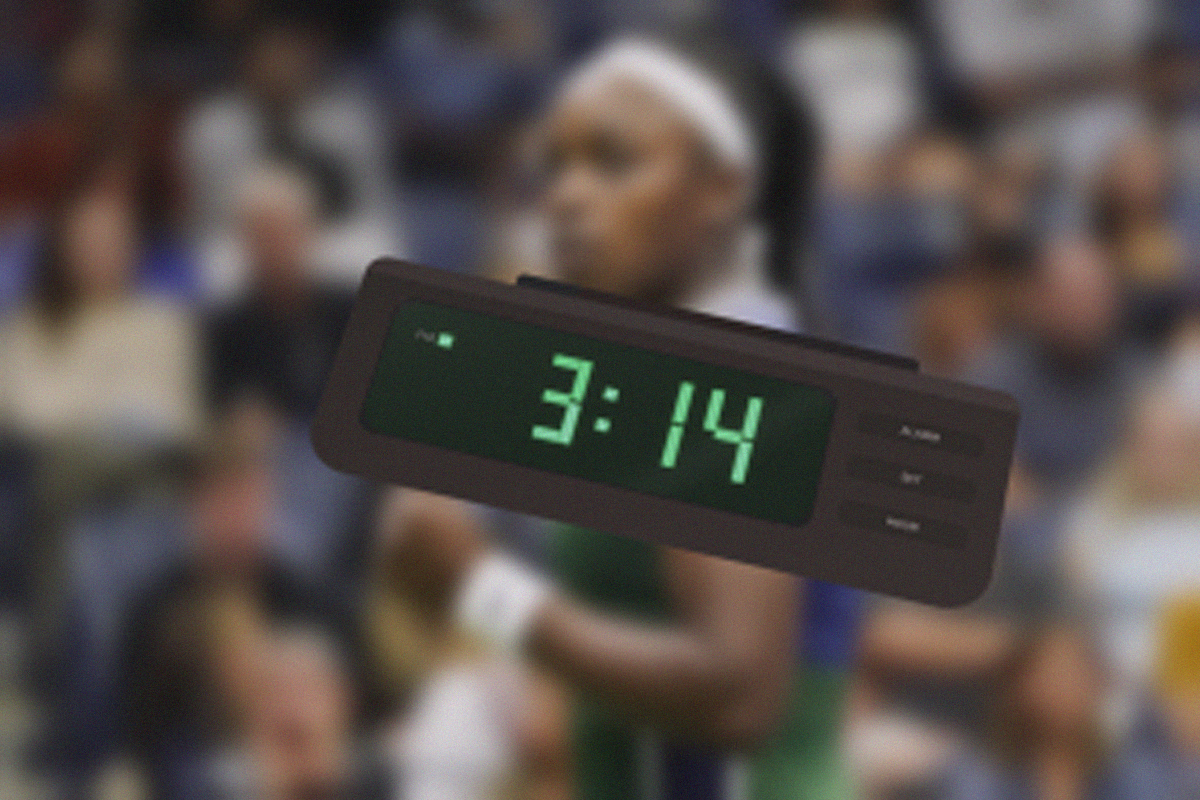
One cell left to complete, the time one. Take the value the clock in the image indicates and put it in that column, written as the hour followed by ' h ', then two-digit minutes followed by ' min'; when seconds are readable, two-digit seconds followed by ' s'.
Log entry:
3 h 14 min
